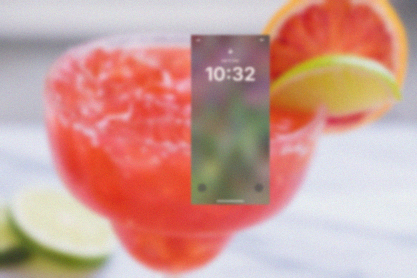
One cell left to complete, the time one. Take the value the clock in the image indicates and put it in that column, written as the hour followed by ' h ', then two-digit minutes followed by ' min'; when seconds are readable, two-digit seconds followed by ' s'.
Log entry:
10 h 32 min
